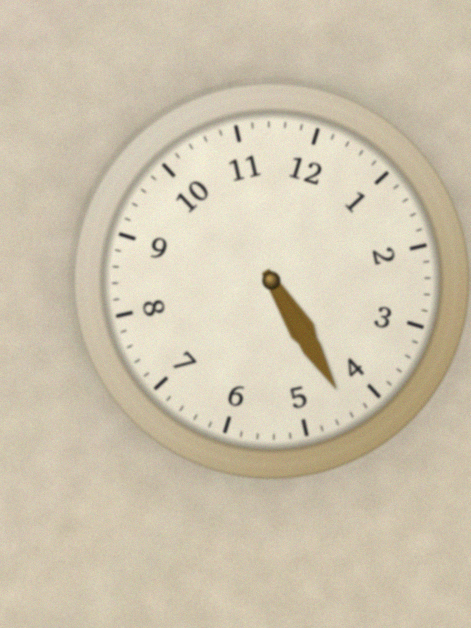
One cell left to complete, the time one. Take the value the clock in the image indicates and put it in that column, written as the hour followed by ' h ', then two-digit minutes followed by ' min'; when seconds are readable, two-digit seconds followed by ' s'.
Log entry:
4 h 22 min
